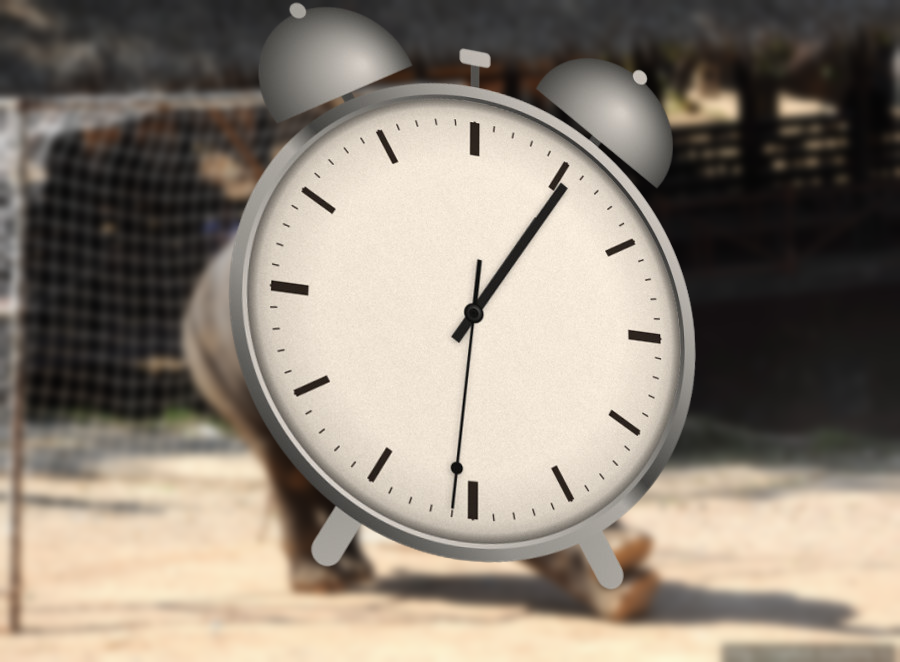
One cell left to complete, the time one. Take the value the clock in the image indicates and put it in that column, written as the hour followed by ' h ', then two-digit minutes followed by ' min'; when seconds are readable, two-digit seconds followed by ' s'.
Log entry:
1 h 05 min 31 s
